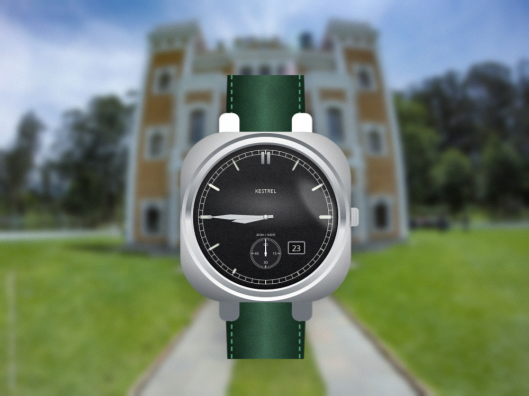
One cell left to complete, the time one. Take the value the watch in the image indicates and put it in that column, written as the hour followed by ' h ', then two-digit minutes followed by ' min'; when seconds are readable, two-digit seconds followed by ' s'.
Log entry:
8 h 45 min
